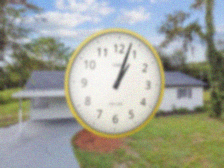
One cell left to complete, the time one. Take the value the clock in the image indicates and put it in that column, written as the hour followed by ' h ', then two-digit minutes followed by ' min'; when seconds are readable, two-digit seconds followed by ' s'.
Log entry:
1 h 03 min
